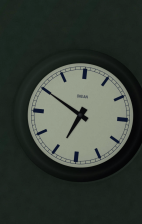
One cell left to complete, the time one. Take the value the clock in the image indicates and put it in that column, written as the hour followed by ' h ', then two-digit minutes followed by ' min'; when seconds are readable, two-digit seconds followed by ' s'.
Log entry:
6 h 50 min
